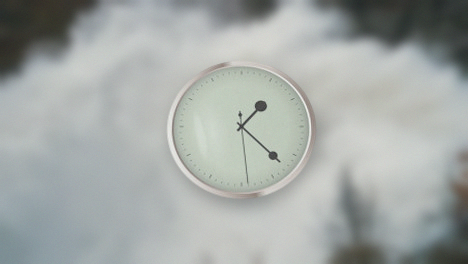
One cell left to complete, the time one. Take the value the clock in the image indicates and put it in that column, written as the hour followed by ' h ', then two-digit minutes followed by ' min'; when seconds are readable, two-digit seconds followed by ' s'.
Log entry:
1 h 22 min 29 s
